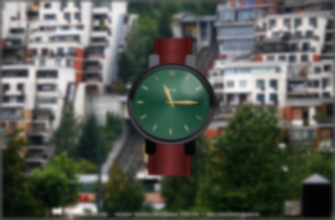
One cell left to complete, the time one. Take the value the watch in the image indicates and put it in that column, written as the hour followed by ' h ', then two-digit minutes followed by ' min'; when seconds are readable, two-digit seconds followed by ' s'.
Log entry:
11 h 15 min
